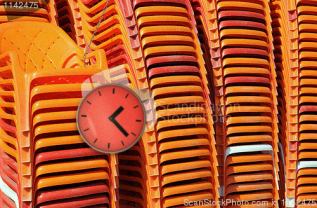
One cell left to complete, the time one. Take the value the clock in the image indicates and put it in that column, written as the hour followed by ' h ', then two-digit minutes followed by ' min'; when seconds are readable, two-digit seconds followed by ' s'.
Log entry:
1 h 22 min
